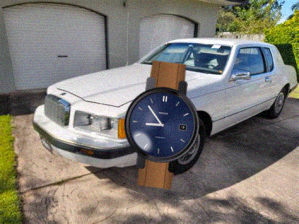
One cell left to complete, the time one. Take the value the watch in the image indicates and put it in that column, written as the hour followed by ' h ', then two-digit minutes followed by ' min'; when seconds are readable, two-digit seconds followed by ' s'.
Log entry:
8 h 53 min
